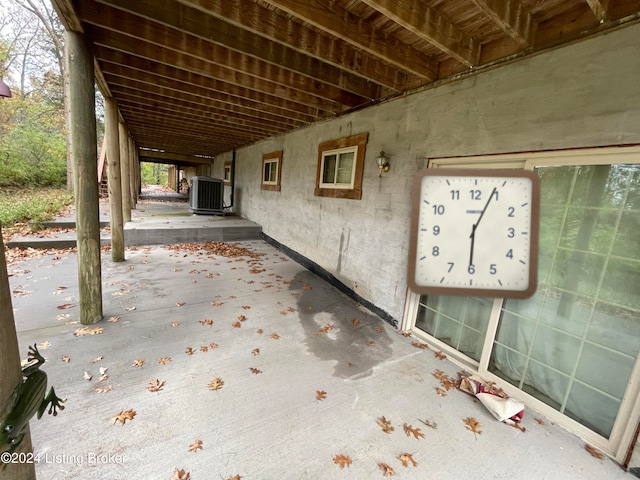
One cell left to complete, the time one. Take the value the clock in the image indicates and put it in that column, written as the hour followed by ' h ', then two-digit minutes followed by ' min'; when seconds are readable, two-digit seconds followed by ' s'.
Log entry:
6 h 04 min
